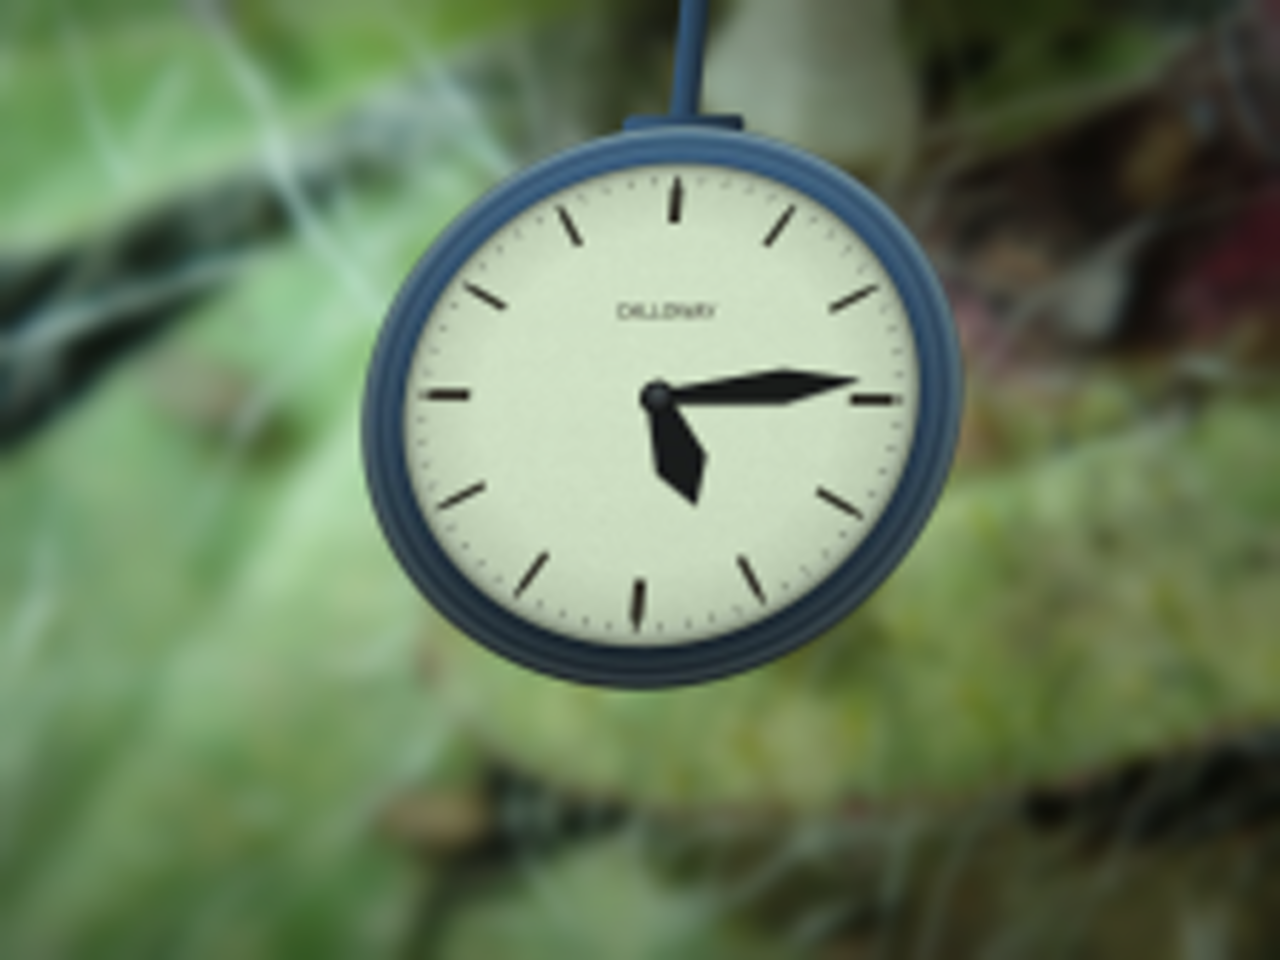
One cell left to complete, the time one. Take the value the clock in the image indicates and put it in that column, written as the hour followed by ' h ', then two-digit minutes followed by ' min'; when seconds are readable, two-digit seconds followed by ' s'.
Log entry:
5 h 14 min
